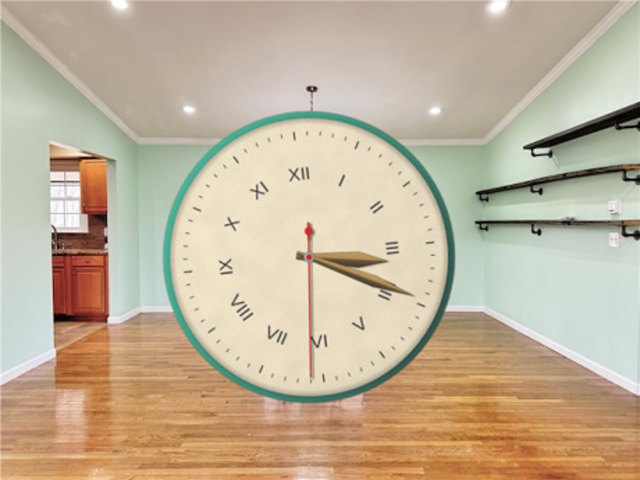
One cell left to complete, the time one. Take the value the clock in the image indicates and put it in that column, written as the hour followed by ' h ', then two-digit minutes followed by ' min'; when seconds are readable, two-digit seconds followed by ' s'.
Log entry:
3 h 19 min 31 s
